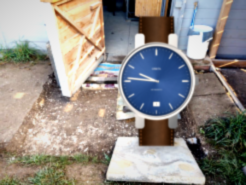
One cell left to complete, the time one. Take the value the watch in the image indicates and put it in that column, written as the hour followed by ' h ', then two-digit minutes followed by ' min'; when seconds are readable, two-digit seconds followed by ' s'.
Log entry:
9 h 46 min
